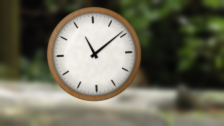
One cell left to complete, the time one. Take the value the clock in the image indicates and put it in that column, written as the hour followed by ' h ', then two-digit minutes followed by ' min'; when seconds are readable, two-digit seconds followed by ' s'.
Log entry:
11 h 09 min
